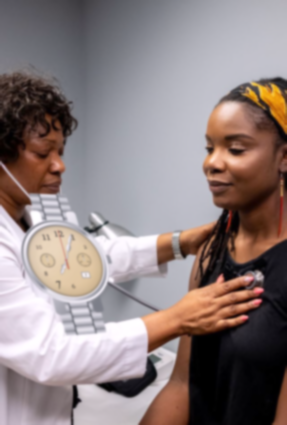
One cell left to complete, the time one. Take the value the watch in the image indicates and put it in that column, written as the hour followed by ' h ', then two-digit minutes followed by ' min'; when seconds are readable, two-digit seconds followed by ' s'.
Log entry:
7 h 04 min
